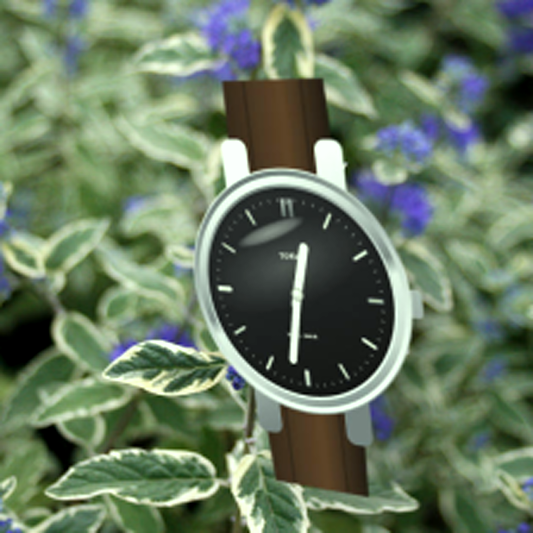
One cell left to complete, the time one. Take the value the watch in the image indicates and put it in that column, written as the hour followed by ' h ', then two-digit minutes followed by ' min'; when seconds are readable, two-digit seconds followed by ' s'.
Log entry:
12 h 32 min
